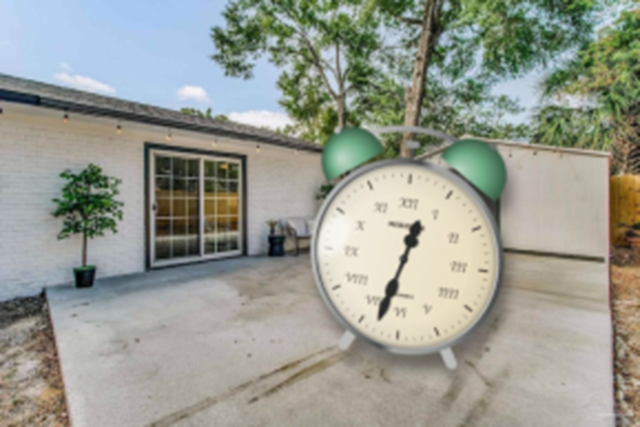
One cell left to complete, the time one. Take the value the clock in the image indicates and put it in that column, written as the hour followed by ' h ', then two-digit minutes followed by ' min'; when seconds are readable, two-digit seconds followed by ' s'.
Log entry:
12 h 33 min
